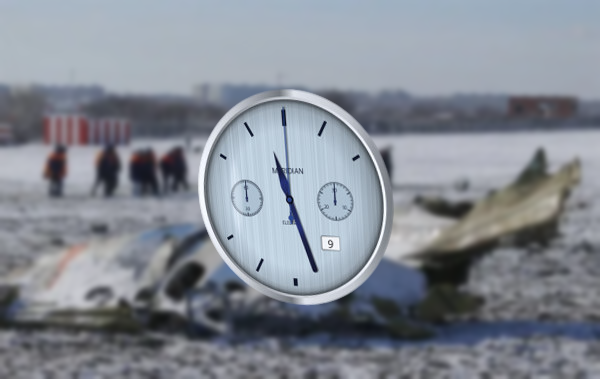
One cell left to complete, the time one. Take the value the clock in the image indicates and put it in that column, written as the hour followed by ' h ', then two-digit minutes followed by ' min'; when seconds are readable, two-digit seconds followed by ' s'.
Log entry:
11 h 27 min
